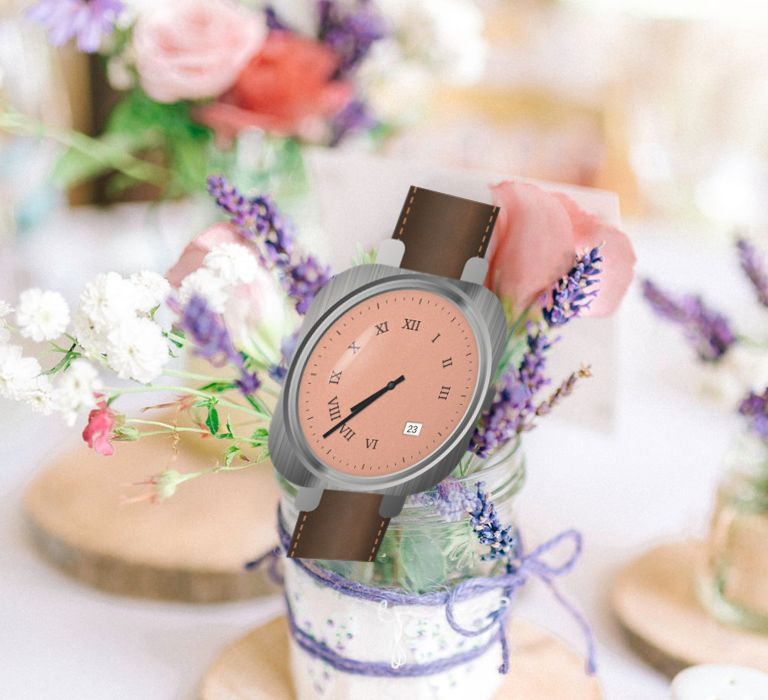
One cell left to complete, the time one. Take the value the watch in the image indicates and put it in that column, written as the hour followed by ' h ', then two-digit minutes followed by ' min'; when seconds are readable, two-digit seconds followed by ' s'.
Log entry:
7 h 37 min
